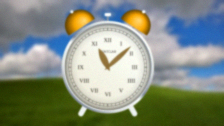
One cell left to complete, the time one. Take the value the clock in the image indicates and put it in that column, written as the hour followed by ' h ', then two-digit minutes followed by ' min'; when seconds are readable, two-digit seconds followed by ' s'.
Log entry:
11 h 08 min
